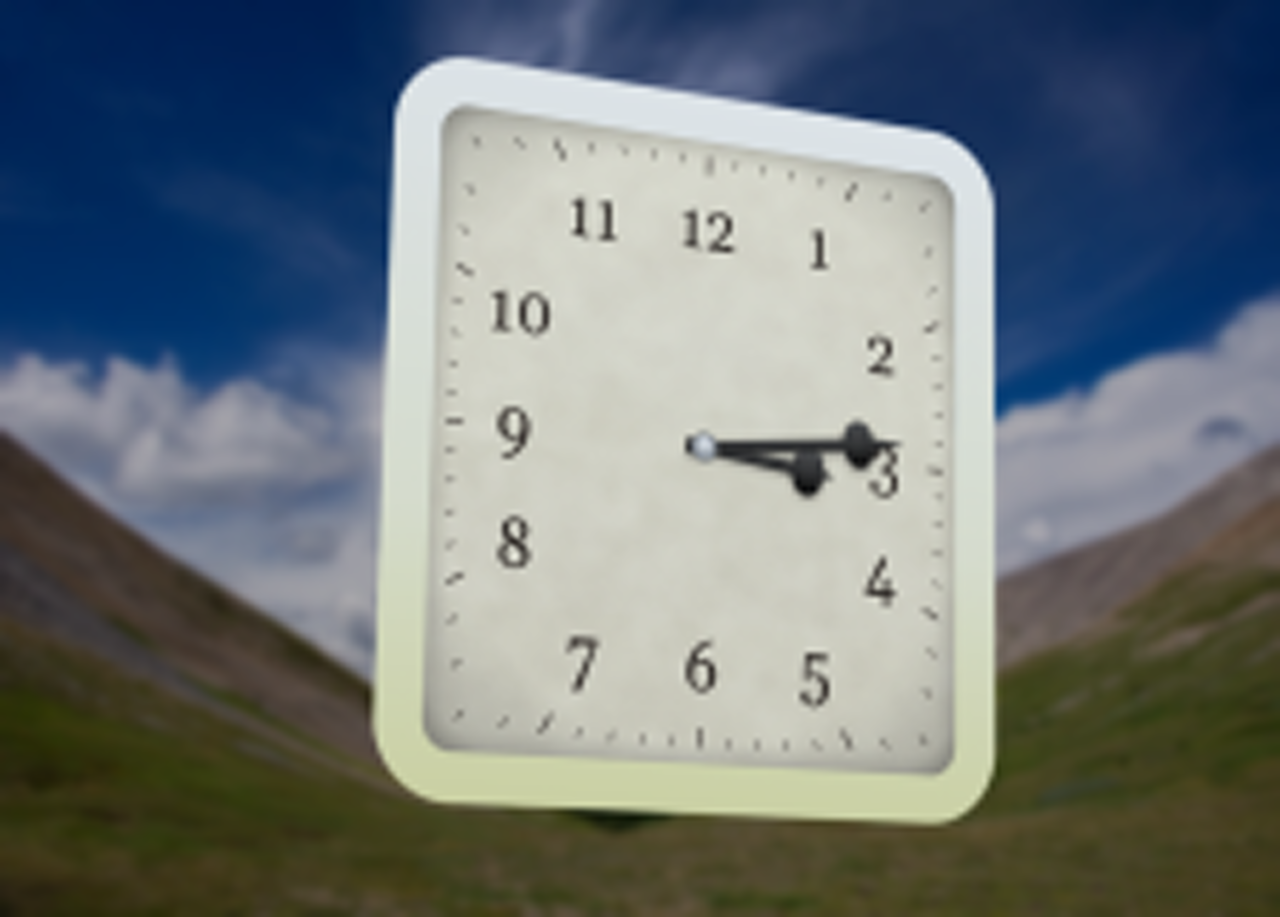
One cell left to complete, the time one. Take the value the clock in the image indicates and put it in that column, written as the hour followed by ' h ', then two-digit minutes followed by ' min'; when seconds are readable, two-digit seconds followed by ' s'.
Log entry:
3 h 14 min
